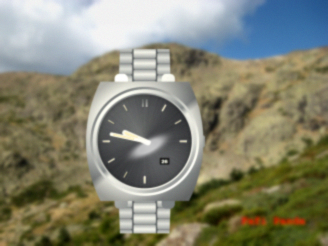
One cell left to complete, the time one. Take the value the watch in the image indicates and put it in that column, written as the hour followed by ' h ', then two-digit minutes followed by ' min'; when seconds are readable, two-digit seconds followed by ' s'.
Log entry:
9 h 47 min
